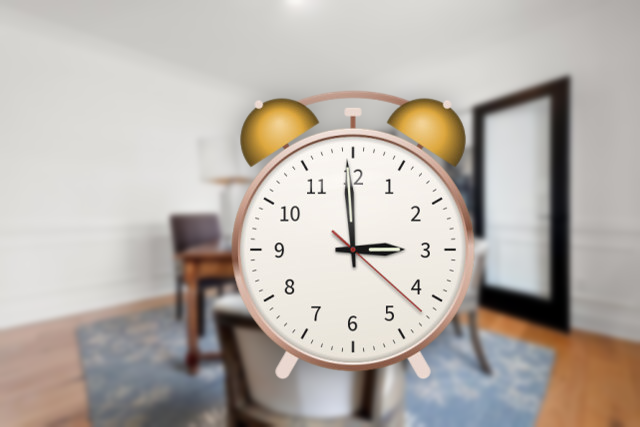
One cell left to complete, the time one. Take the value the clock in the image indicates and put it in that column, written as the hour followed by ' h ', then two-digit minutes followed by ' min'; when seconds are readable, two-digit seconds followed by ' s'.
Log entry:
2 h 59 min 22 s
